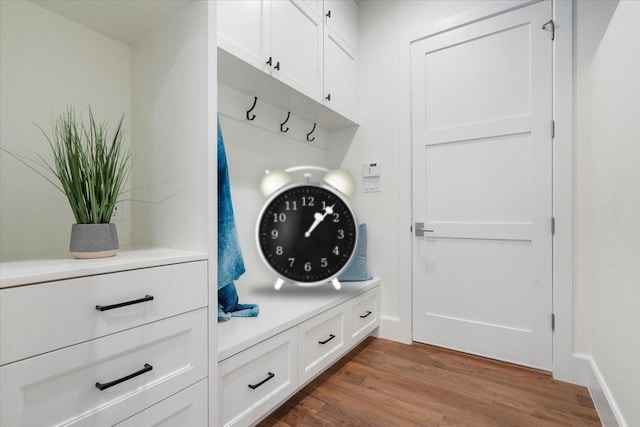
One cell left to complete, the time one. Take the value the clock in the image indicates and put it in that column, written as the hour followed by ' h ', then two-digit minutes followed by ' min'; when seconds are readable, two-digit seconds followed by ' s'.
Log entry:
1 h 07 min
